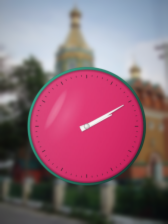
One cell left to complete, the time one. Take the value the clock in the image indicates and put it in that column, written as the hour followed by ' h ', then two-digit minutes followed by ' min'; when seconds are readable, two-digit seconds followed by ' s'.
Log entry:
2 h 10 min
